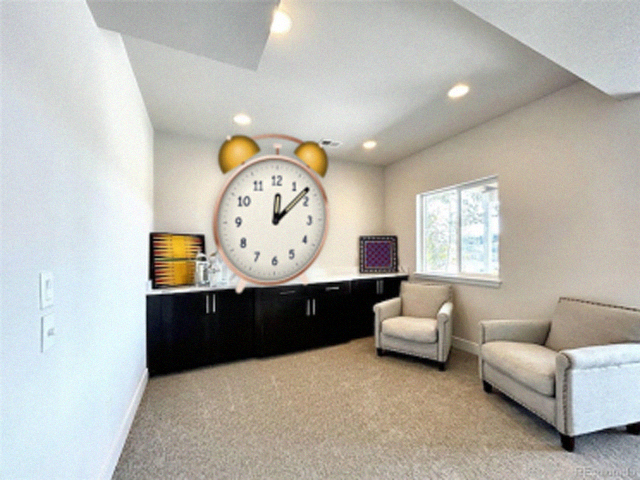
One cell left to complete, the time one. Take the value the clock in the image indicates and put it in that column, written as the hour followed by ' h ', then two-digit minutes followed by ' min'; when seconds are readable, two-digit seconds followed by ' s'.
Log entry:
12 h 08 min
